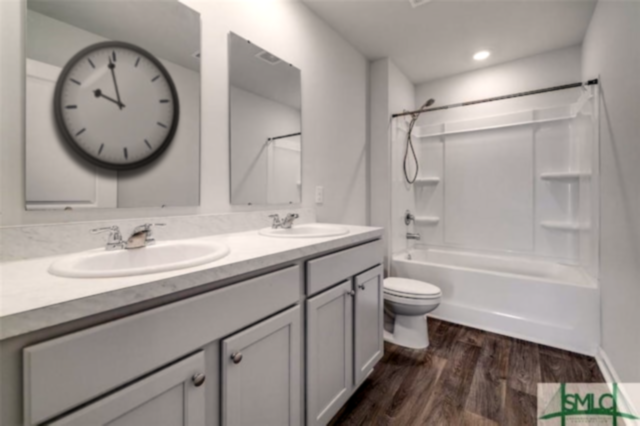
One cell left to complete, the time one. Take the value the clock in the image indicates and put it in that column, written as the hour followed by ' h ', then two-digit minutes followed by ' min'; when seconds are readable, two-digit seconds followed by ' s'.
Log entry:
9 h 59 min
